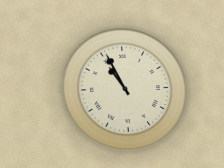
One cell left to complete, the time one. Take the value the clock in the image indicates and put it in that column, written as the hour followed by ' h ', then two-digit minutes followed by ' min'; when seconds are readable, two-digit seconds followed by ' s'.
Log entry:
10 h 56 min
